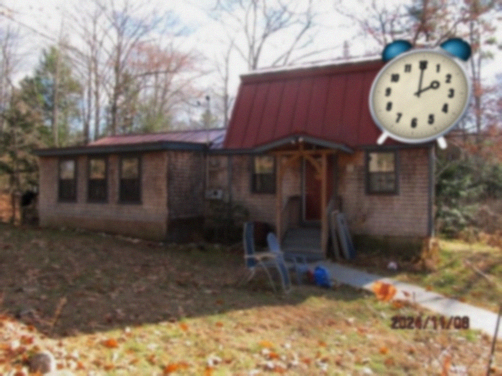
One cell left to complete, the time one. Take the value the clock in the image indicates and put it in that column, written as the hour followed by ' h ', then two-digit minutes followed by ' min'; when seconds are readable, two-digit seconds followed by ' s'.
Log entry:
2 h 00 min
